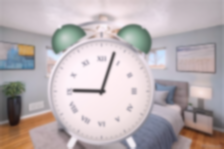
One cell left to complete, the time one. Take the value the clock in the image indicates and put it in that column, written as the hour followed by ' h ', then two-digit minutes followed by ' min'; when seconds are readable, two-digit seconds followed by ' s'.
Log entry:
9 h 03 min
